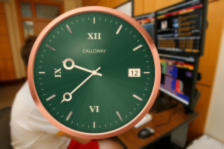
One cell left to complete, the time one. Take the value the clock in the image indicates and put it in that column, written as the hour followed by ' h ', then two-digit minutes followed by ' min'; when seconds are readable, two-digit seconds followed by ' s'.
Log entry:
9 h 38 min
